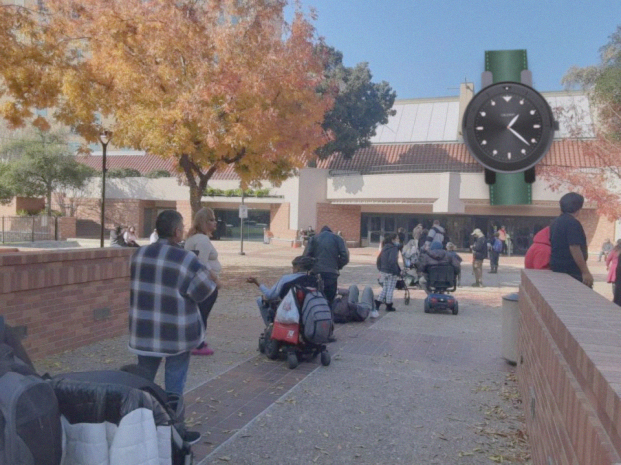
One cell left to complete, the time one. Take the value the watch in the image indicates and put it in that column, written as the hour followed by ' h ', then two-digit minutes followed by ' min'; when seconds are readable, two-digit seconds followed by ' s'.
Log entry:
1 h 22 min
